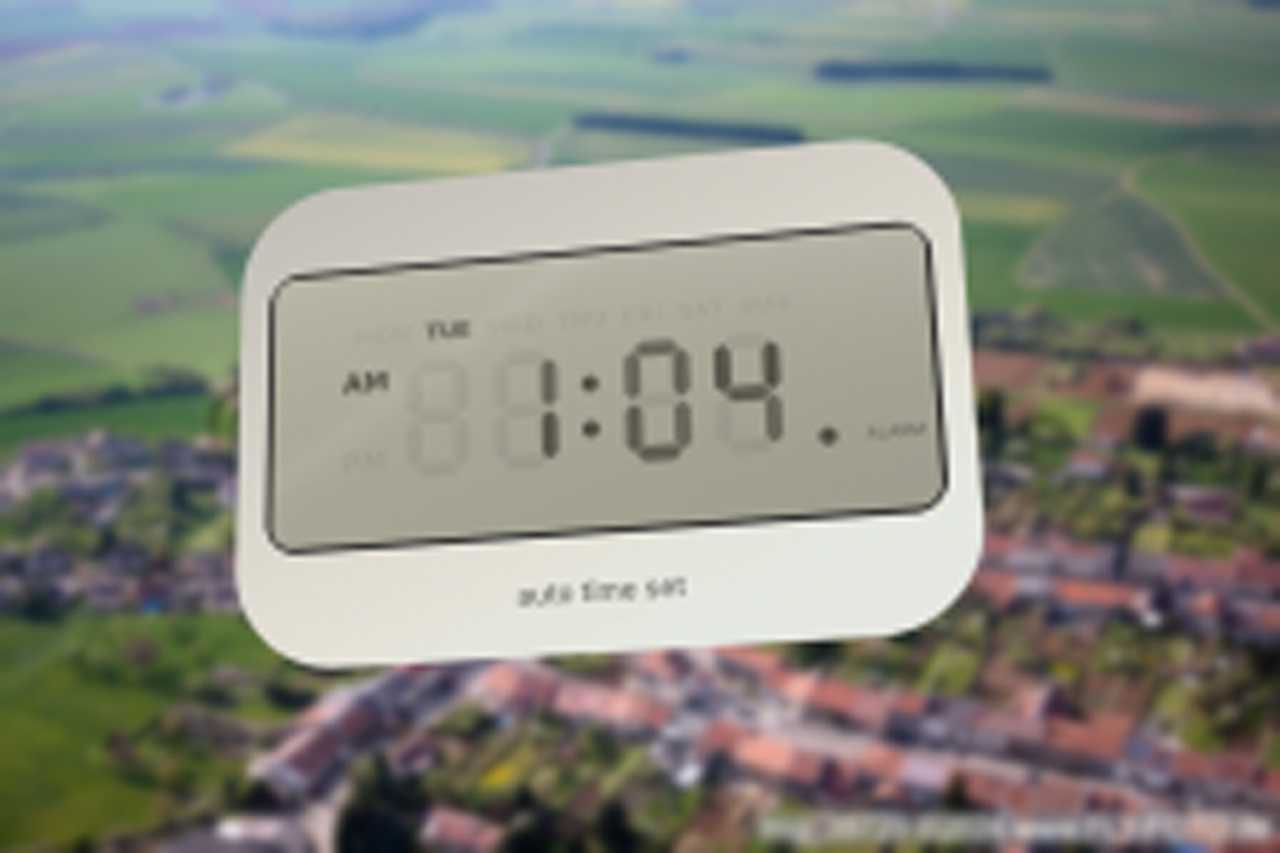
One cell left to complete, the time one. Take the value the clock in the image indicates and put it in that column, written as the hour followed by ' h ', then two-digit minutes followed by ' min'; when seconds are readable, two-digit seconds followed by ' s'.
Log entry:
1 h 04 min
